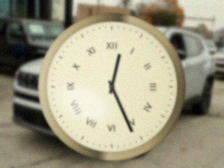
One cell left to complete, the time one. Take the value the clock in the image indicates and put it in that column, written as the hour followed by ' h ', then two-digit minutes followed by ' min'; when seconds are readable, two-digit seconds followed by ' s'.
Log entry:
12 h 26 min
